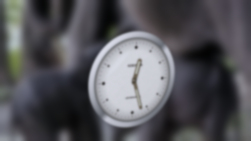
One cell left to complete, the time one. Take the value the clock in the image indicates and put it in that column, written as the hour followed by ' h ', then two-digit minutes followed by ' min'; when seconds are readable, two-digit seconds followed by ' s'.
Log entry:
12 h 27 min
